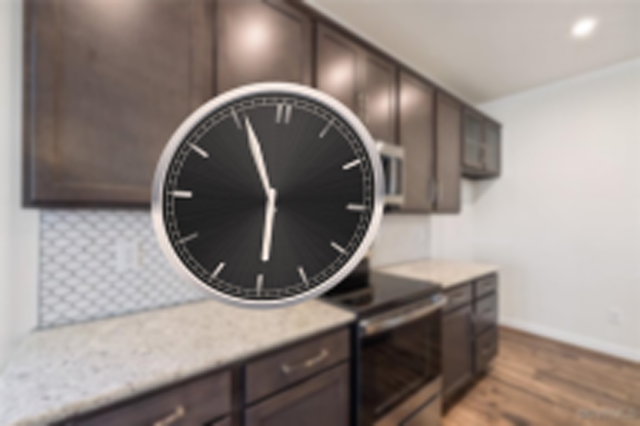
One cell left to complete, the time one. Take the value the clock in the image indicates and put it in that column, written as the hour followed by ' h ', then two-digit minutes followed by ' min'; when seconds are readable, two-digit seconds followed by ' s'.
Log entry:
5 h 56 min
